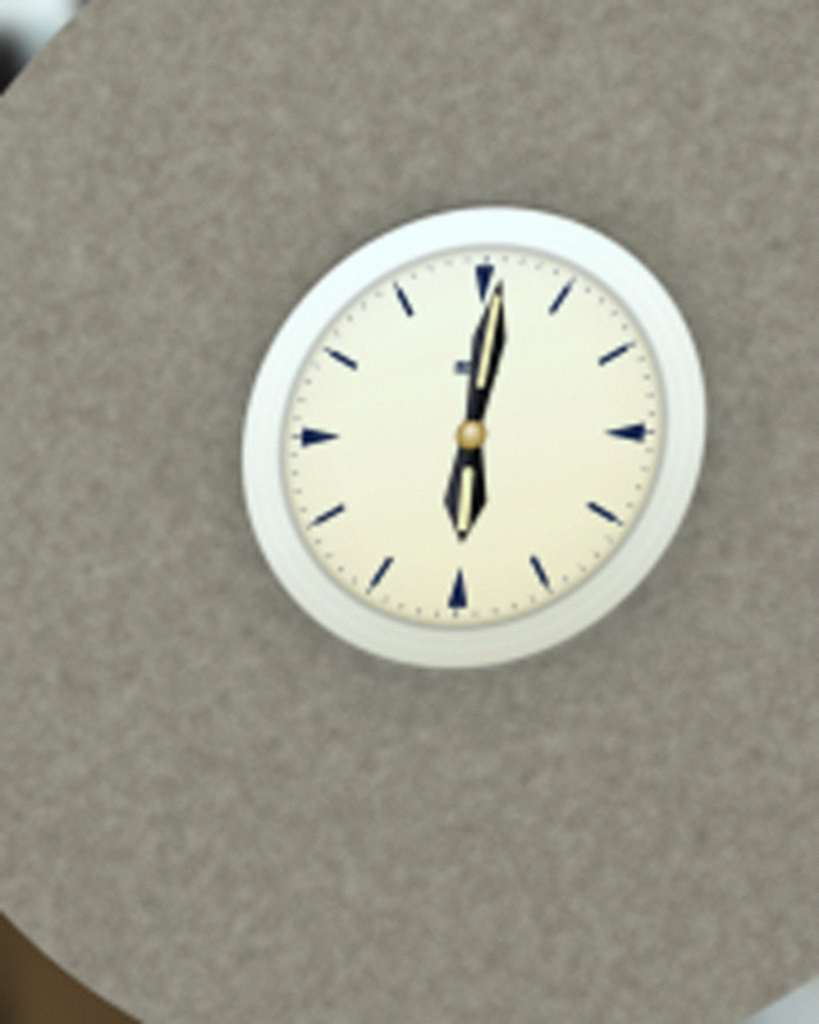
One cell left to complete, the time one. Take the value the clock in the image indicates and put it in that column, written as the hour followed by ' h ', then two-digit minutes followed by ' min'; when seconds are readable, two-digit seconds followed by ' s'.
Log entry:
6 h 01 min
